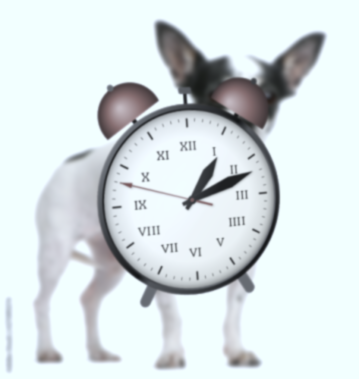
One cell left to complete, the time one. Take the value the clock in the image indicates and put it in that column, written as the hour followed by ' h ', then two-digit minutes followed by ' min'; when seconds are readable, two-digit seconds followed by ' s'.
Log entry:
1 h 11 min 48 s
